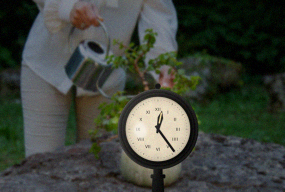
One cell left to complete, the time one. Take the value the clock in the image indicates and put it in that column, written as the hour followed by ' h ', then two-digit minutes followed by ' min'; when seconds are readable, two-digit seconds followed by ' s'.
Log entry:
12 h 24 min
